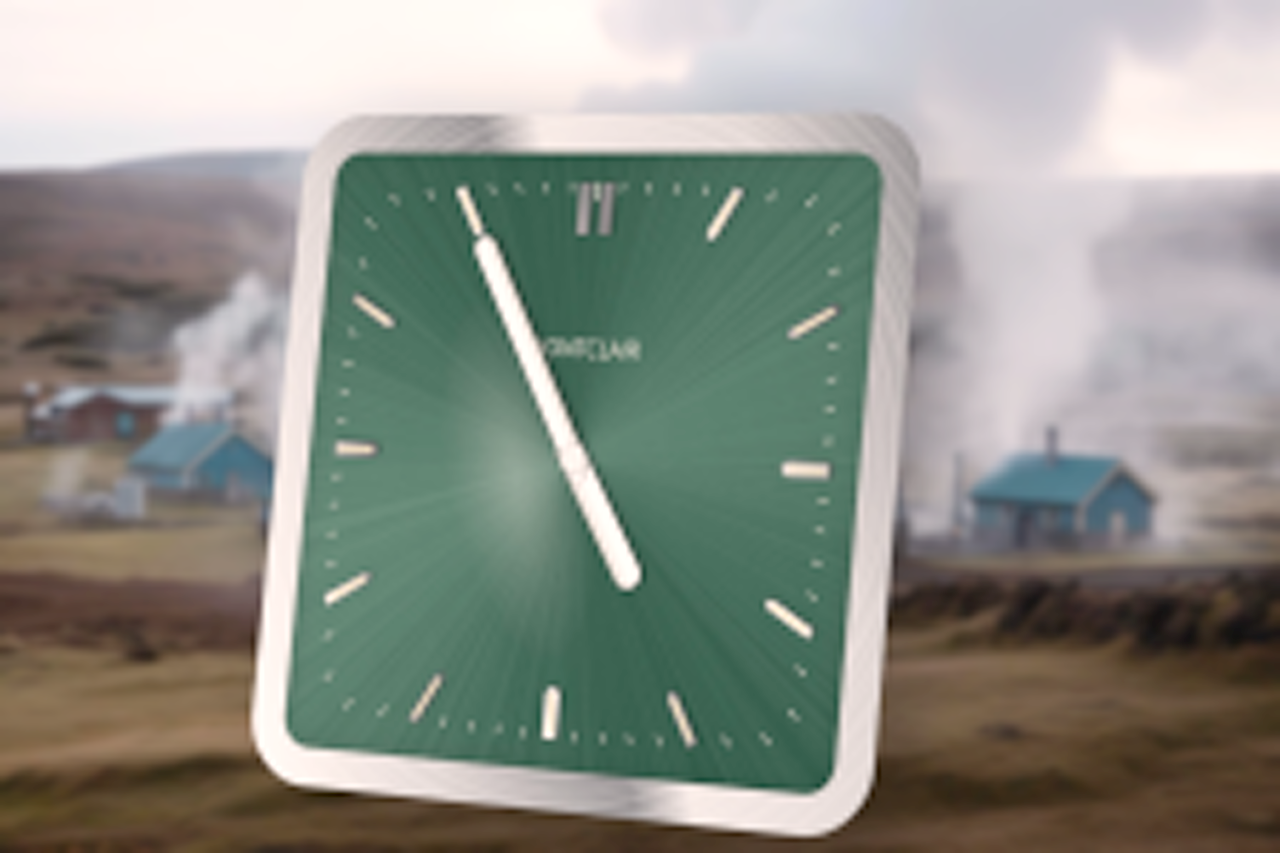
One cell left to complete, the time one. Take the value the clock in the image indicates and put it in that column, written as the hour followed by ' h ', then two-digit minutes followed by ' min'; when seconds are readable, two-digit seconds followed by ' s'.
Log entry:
4 h 55 min
